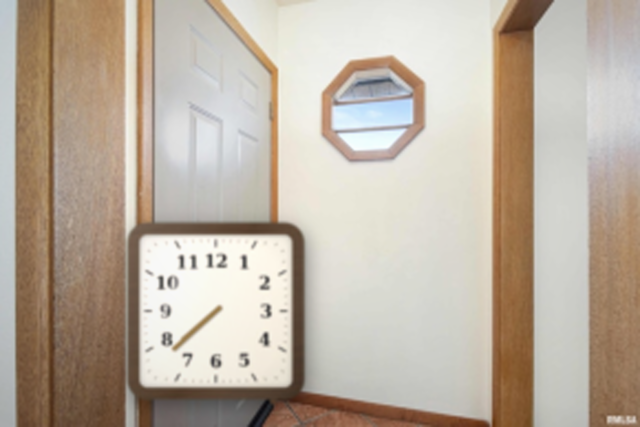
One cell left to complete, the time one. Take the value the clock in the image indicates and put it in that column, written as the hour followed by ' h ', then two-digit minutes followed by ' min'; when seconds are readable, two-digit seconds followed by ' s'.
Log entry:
7 h 38 min
